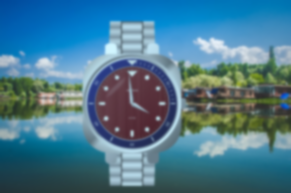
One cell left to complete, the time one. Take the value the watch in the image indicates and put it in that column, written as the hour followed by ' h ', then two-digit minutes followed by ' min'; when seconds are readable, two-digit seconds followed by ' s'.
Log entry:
3 h 59 min
